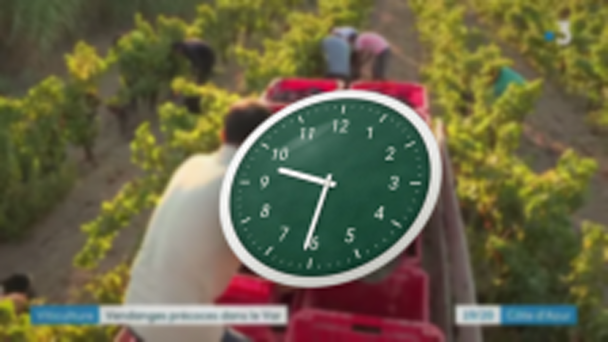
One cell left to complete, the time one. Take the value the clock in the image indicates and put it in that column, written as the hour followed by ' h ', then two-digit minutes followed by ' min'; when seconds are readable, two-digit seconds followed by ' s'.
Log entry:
9 h 31 min
